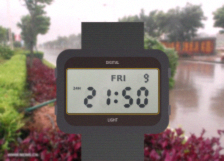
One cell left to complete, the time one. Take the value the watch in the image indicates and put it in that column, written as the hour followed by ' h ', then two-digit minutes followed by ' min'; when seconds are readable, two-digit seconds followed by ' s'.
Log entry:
21 h 50 min
